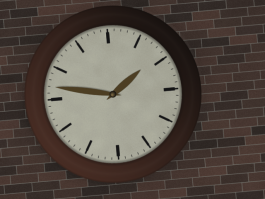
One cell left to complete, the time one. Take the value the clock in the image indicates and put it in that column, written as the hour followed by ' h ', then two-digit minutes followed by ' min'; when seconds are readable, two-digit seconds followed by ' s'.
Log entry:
1 h 47 min
